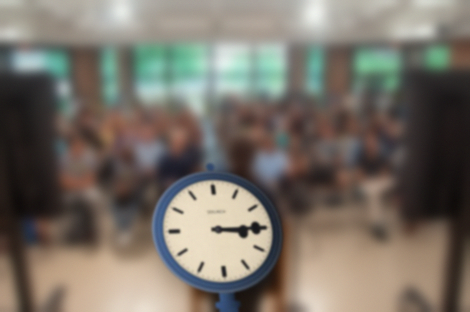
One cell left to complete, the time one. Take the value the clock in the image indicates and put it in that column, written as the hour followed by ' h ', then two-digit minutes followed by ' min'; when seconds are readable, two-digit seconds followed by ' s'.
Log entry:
3 h 15 min
